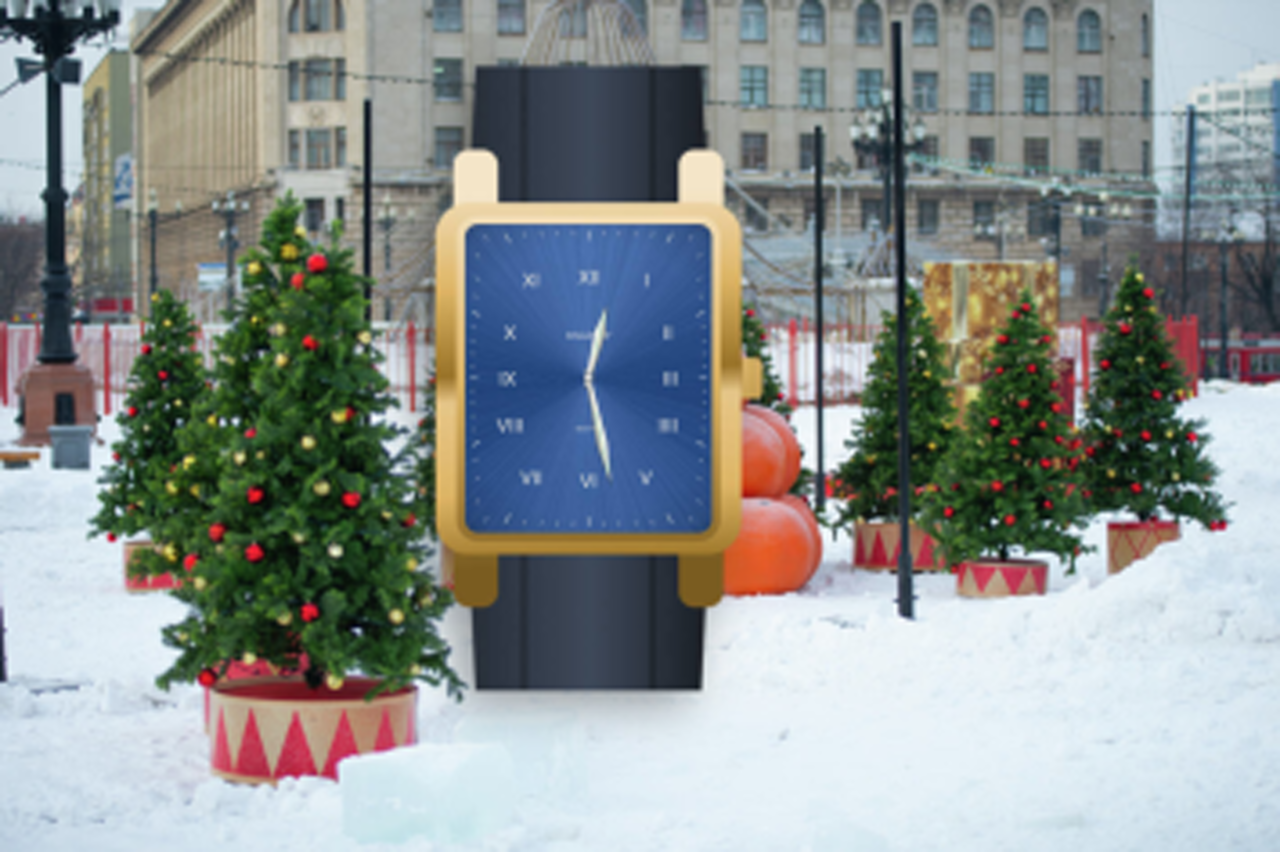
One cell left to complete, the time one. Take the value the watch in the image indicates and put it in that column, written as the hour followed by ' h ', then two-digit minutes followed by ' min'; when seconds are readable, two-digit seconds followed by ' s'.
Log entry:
12 h 28 min
